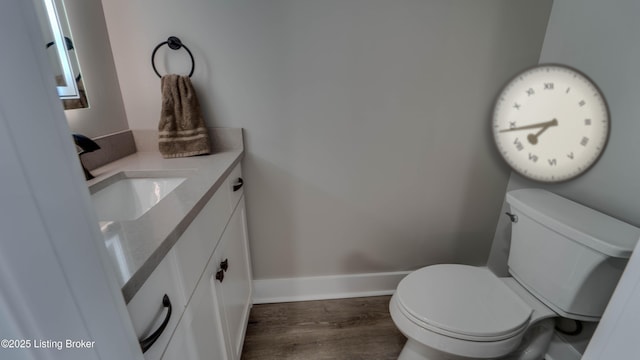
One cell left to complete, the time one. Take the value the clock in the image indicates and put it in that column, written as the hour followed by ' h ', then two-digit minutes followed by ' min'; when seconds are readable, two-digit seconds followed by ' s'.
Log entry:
7 h 44 min
